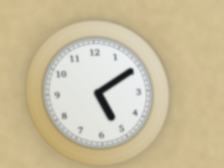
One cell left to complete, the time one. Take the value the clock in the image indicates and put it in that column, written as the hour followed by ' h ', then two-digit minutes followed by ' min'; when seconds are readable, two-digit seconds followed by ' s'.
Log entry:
5 h 10 min
